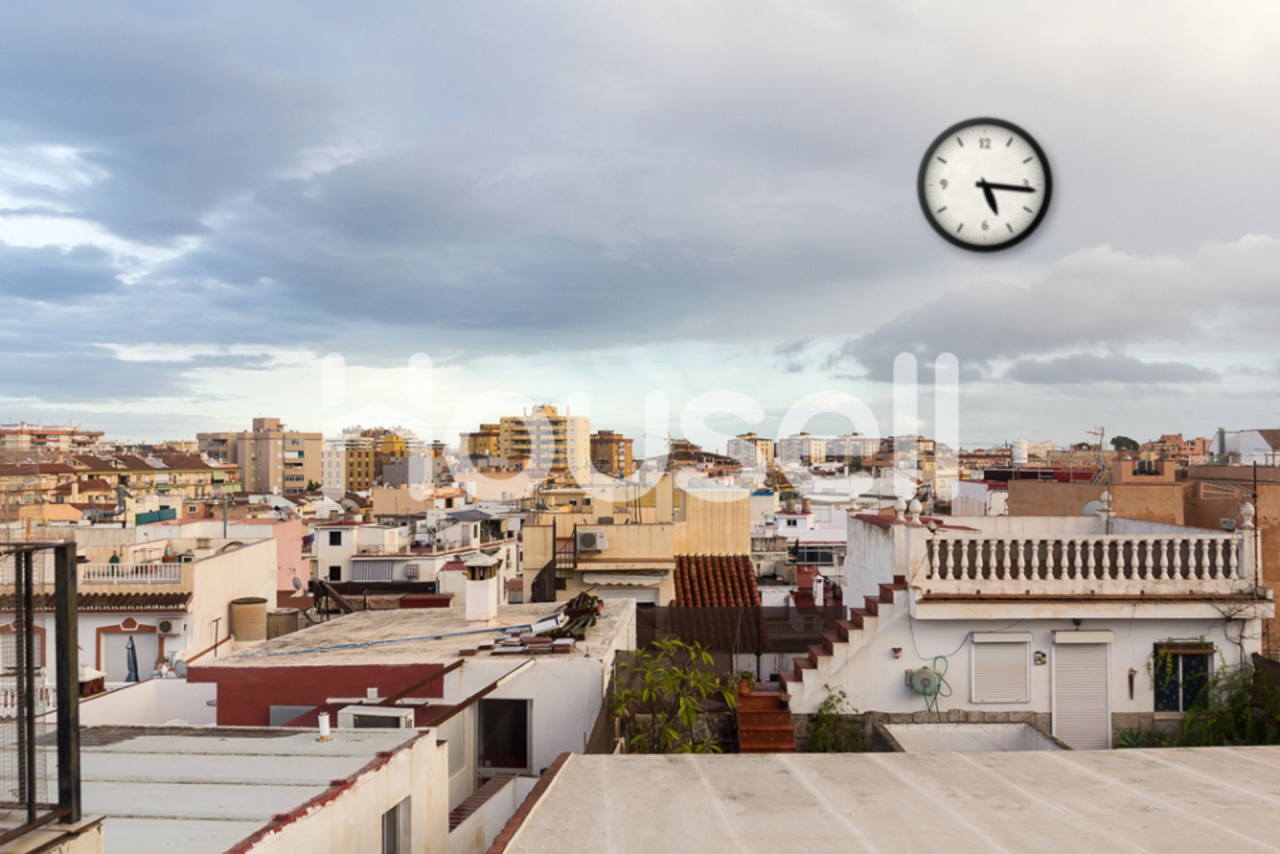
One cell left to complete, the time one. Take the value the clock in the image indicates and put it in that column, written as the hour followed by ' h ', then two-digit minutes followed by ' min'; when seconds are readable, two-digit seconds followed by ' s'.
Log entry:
5 h 16 min
